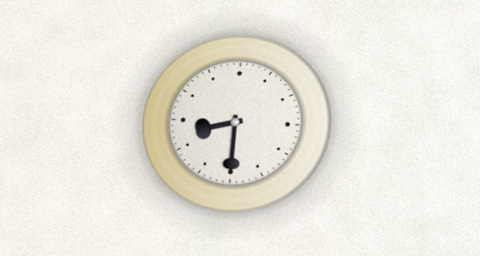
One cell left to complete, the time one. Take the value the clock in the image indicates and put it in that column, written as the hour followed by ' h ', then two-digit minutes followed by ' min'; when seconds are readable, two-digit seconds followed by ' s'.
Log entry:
8 h 30 min
